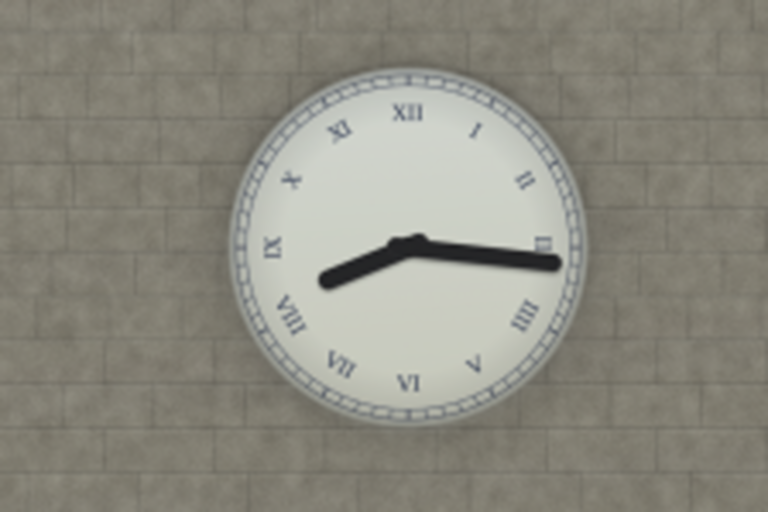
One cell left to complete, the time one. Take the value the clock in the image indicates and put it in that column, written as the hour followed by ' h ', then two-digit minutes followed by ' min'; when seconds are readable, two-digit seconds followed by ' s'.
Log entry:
8 h 16 min
